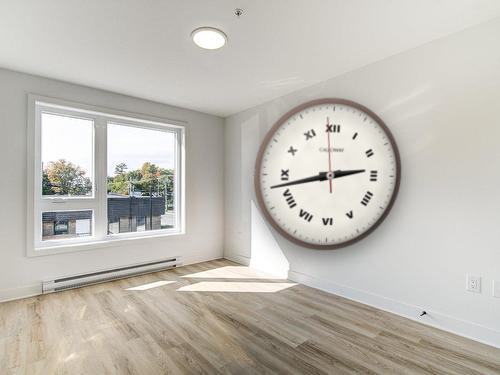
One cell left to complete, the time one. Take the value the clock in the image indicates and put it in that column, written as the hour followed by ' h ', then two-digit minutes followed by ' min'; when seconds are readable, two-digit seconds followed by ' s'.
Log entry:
2 h 42 min 59 s
